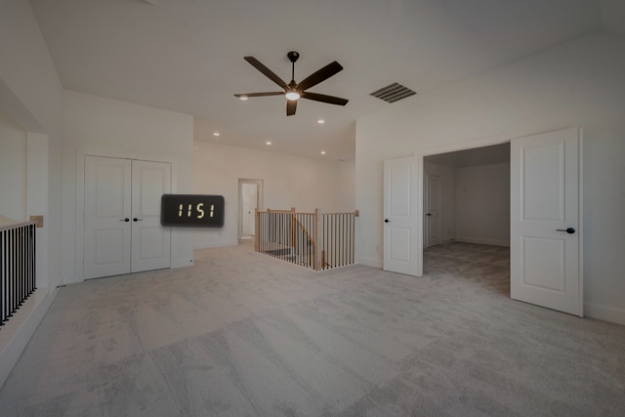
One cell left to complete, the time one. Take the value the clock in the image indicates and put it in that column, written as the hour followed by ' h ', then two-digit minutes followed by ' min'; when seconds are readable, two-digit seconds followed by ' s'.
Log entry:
11 h 51 min
